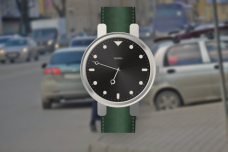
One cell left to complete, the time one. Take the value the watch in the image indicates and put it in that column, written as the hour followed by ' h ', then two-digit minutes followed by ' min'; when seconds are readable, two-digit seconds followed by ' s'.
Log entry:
6 h 48 min
